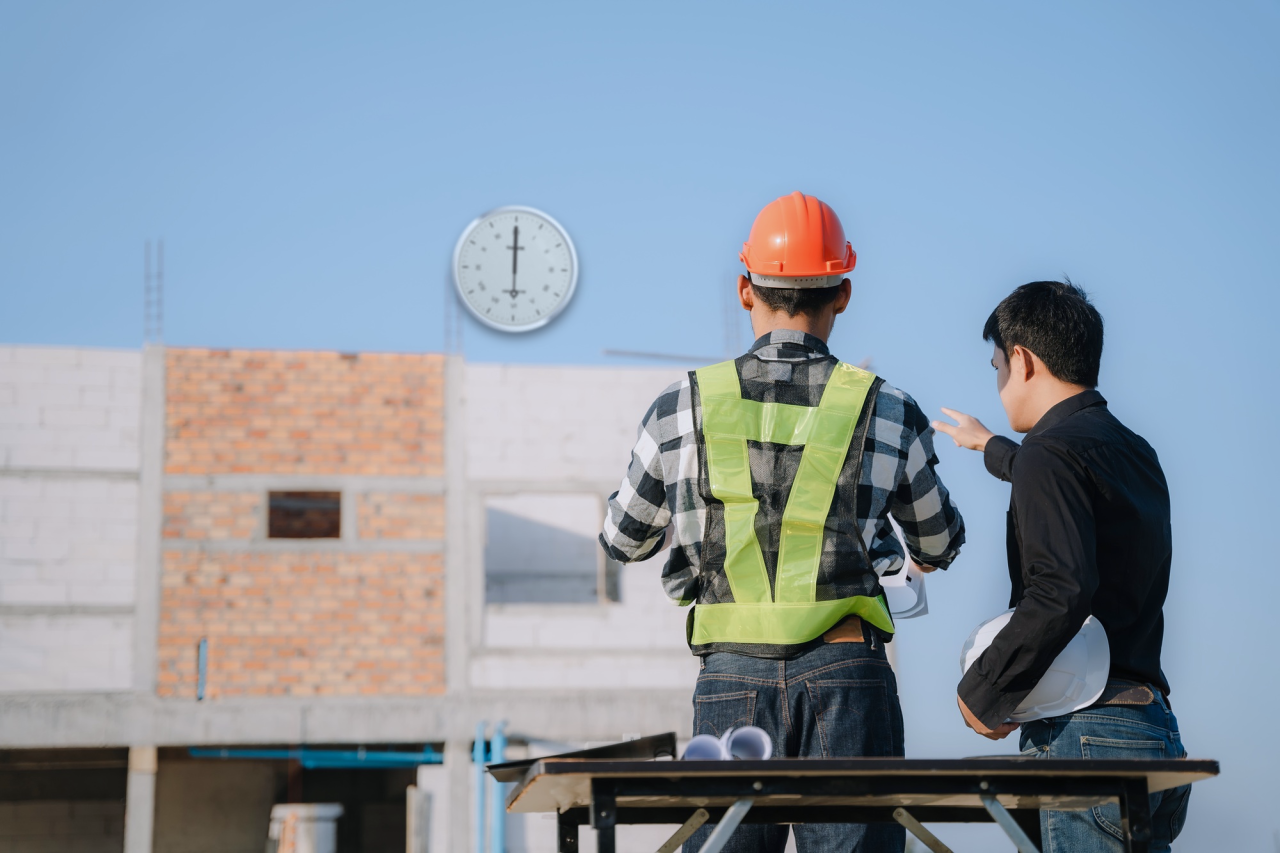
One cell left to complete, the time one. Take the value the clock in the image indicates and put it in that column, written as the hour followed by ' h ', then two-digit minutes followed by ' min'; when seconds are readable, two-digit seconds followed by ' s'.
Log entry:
6 h 00 min
